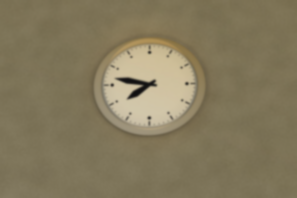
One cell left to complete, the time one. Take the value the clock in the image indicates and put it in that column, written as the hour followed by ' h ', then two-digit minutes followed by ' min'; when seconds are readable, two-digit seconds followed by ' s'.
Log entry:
7 h 47 min
